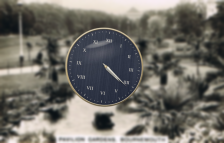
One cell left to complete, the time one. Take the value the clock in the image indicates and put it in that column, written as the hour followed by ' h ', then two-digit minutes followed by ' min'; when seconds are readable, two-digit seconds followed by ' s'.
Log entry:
4 h 21 min
